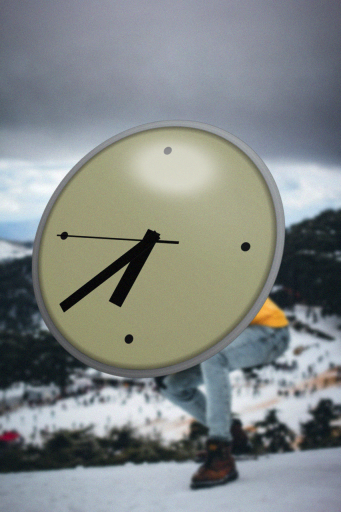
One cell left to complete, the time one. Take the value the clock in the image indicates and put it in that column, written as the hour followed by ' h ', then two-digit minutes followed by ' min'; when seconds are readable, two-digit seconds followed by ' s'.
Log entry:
6 h 37 min 45 s
